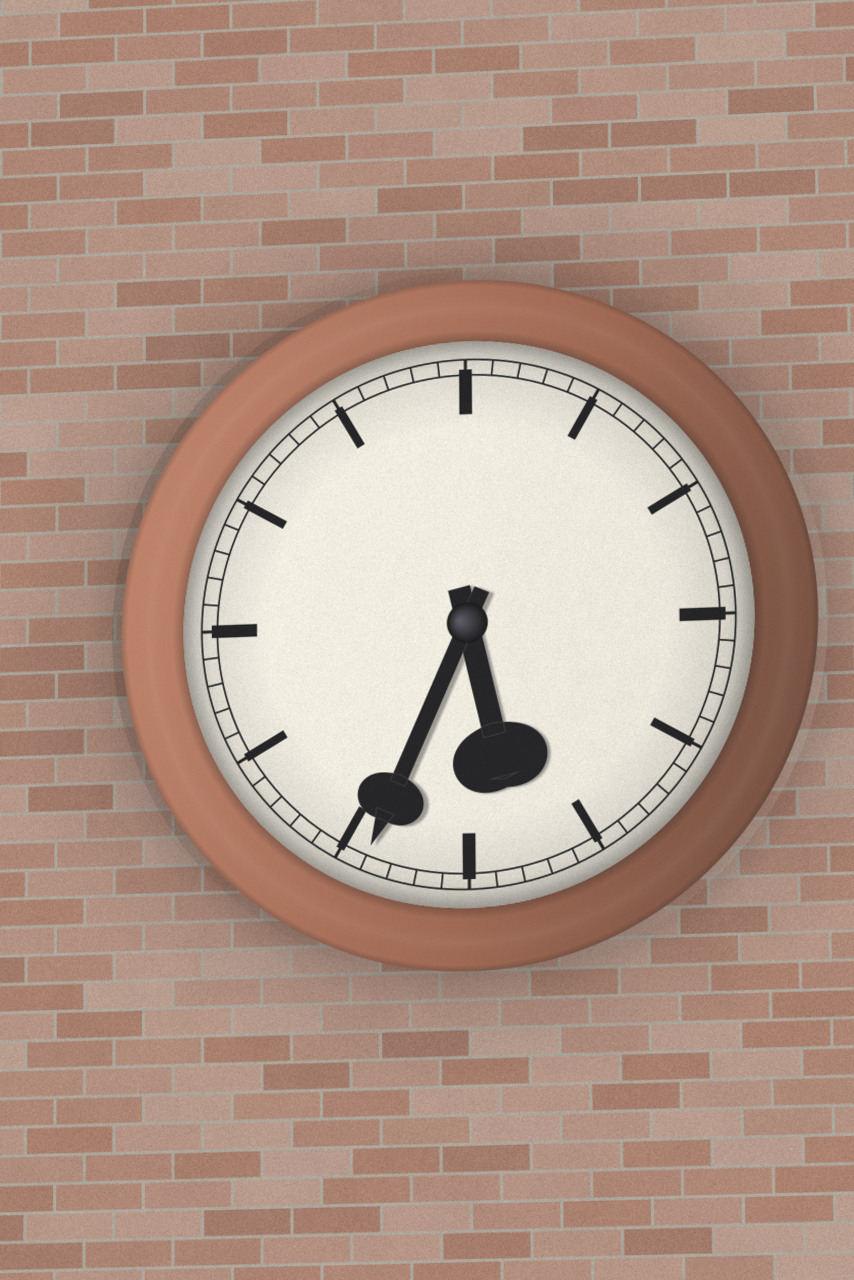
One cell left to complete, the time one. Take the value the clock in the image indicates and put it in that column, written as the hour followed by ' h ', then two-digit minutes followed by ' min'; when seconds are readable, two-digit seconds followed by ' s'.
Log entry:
5 h 34 min
